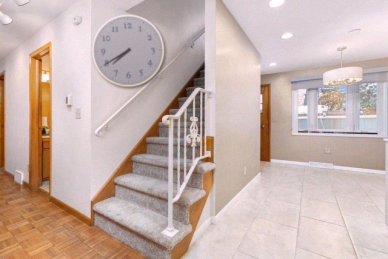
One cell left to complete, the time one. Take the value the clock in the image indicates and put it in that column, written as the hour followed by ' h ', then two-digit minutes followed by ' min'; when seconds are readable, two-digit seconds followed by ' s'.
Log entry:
7 h 40 min
